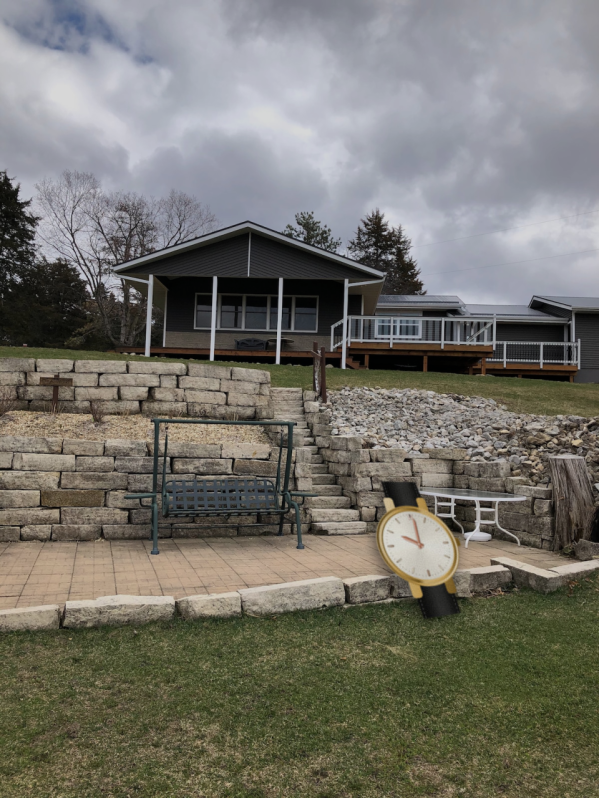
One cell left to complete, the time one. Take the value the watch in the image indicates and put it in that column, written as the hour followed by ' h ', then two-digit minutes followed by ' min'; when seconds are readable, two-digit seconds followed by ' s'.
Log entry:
10 h 01 min
